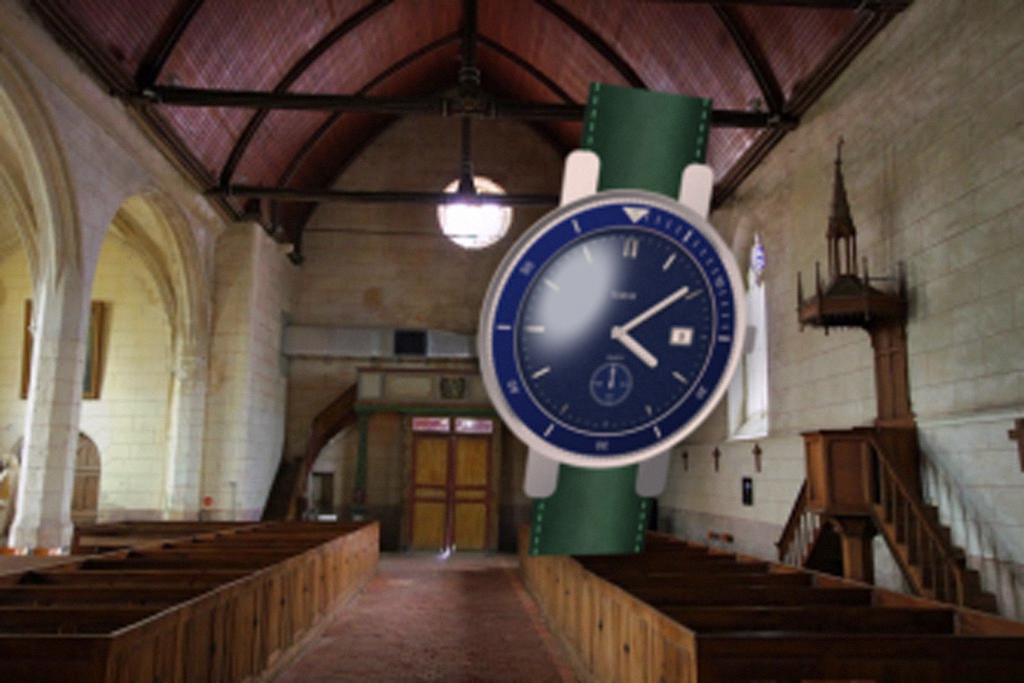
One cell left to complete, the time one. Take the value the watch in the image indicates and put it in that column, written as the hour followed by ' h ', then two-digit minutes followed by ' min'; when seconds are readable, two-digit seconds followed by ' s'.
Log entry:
4 h 09 min
